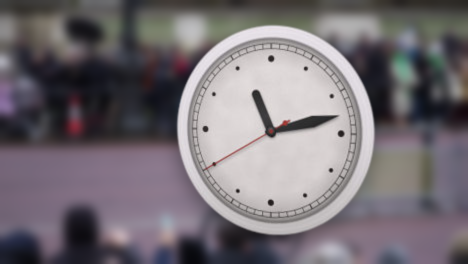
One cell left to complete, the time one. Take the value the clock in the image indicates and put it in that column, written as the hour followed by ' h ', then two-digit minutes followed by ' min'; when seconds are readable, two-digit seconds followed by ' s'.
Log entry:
11 h 12 min 40 s
